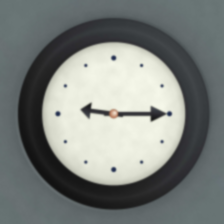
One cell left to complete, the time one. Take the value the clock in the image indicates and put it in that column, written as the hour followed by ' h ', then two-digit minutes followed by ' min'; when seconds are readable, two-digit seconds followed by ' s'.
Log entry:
9 h 15 min
